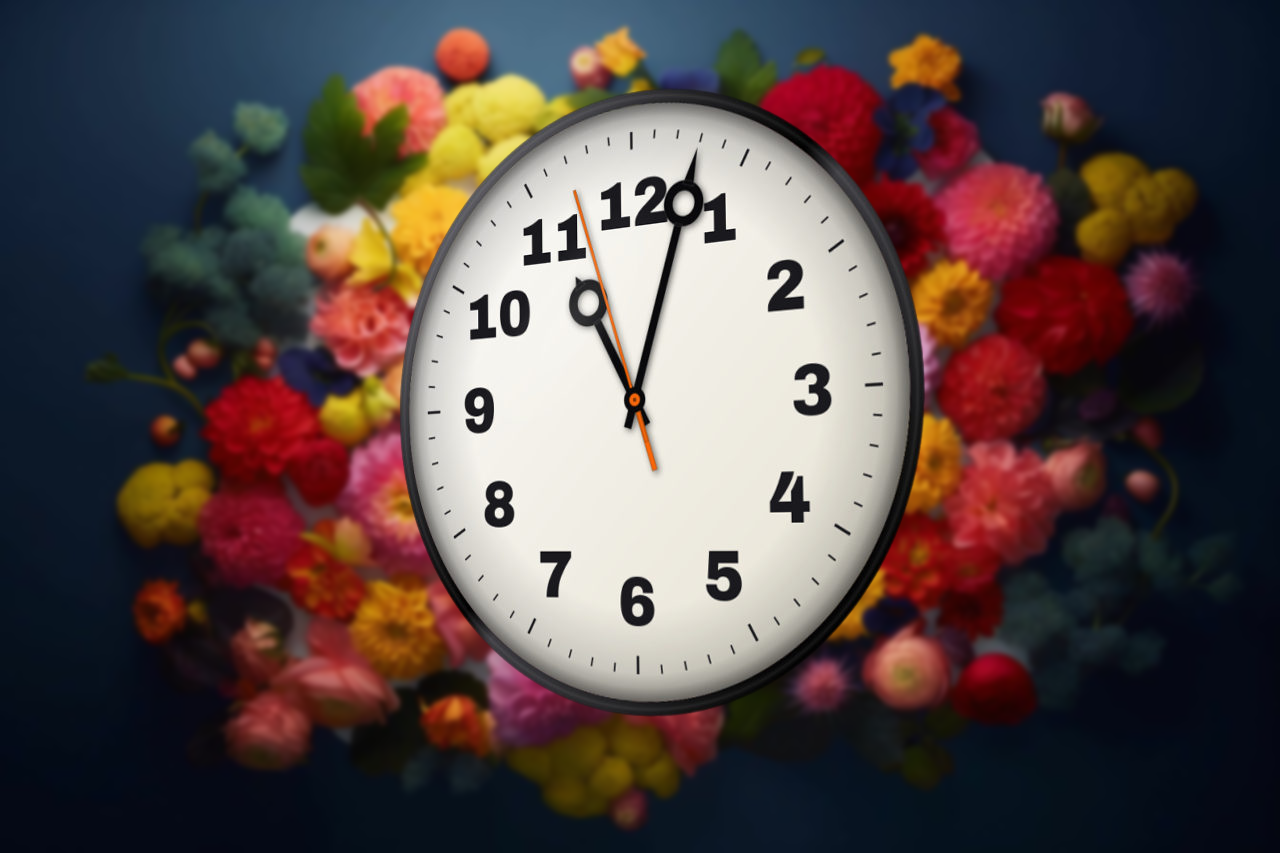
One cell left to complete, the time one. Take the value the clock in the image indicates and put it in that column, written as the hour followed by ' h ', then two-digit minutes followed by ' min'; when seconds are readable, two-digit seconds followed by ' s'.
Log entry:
11 h 02 min 57 s
